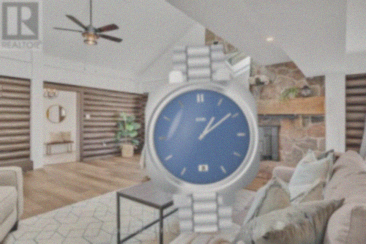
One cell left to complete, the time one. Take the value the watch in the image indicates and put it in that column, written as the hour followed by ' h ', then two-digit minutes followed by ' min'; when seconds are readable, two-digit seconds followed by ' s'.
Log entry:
1 h 09 min
